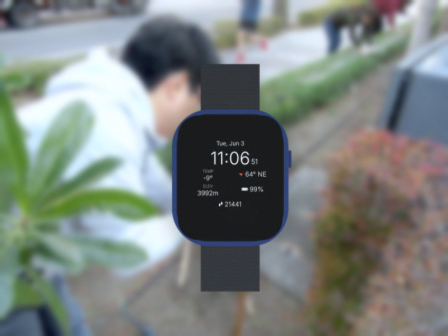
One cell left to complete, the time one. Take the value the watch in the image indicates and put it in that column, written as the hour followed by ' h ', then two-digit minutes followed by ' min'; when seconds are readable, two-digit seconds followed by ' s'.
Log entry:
11 h 06 min
